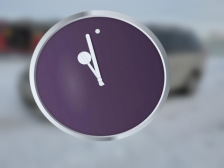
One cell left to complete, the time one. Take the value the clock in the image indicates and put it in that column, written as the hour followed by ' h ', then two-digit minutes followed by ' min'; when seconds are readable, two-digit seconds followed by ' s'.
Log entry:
10 h 58 min
